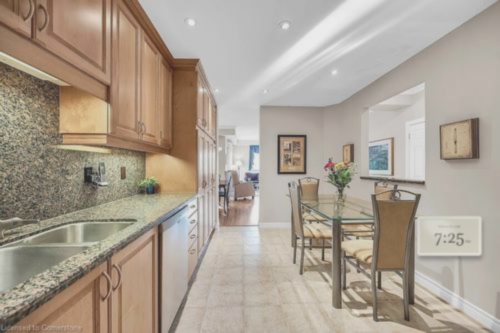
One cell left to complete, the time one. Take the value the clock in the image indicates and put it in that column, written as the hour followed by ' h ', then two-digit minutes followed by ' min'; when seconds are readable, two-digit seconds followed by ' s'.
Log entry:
7 h 25 min
